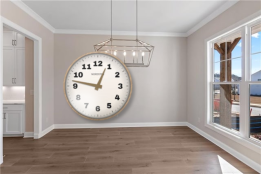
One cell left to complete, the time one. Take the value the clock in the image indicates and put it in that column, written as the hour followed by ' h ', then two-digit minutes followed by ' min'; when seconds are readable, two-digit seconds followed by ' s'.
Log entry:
12 h 47 min
